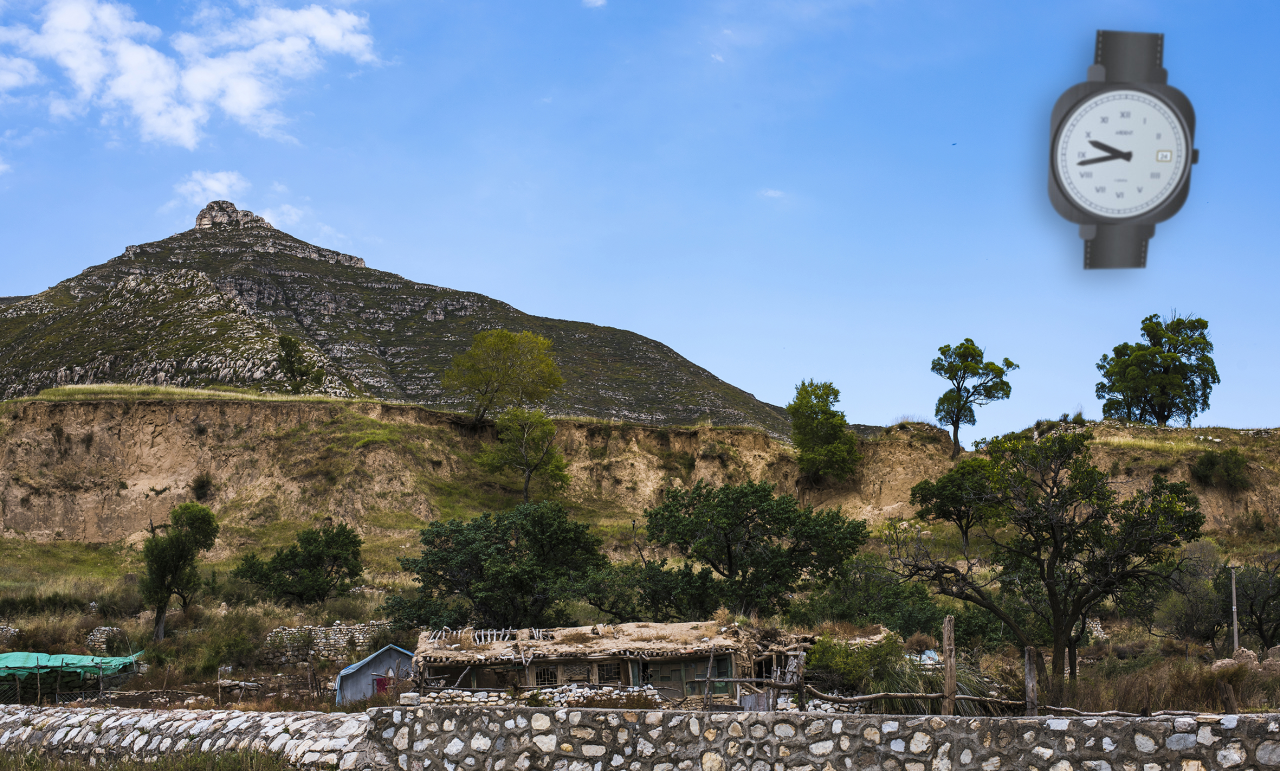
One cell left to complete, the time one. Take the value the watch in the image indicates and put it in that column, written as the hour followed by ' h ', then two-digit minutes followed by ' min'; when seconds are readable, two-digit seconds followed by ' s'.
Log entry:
9 h 43 min
